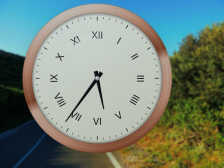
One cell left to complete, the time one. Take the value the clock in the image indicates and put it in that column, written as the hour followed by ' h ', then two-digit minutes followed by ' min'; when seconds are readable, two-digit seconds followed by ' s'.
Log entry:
5 h 36 min
